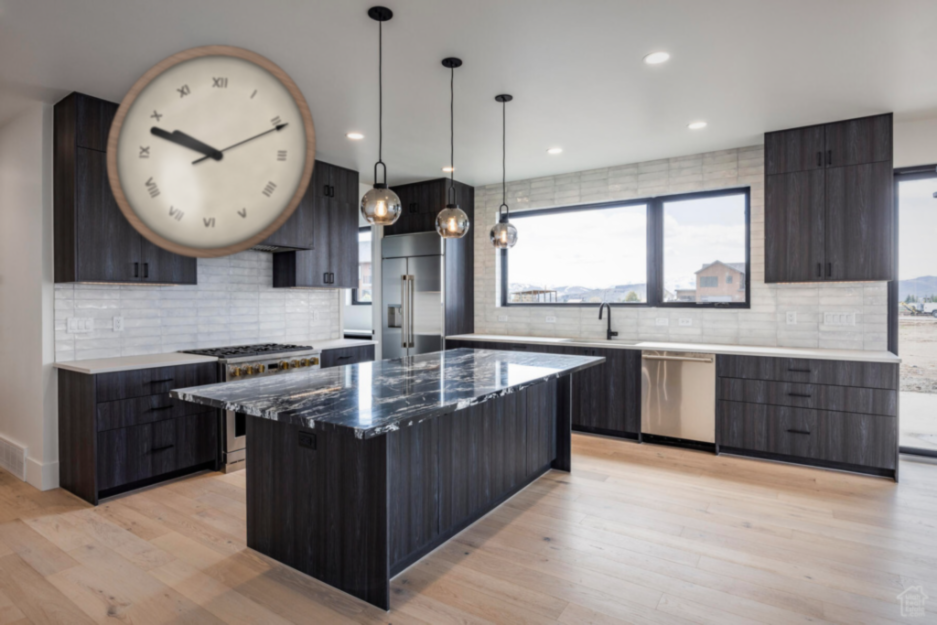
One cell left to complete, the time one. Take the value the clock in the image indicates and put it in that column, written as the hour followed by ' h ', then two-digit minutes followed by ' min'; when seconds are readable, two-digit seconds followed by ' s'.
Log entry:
9 h 48 min 11 s
